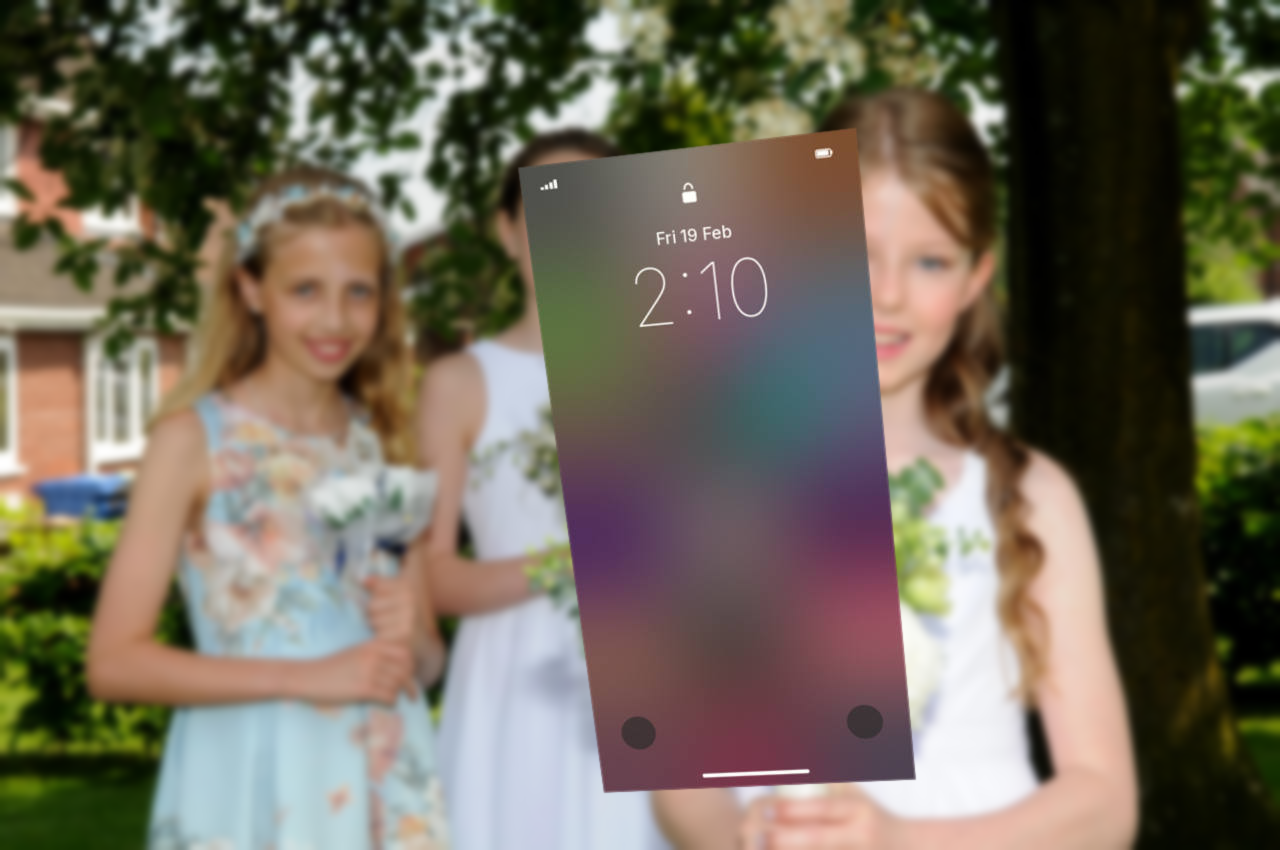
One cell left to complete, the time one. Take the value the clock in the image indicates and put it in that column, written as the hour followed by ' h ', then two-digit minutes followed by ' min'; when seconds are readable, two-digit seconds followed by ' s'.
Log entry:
2 h 10 min
